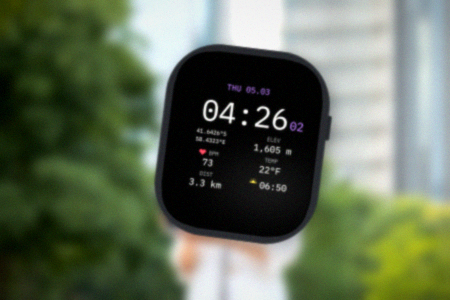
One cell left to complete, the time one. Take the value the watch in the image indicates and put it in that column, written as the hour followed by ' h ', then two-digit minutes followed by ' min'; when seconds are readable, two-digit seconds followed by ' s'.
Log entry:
4 h 26 min 02 s
